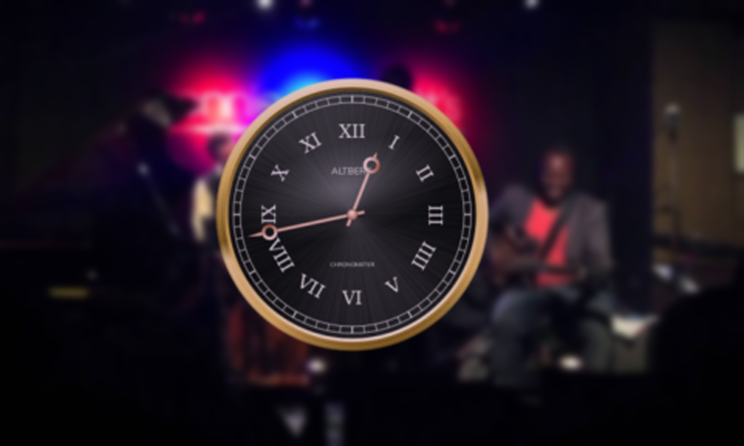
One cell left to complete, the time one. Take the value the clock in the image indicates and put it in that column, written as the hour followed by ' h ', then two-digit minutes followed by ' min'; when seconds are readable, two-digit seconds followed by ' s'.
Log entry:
12 h 43 min
